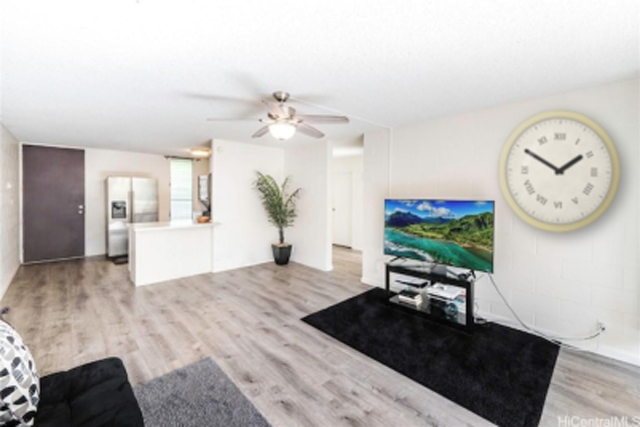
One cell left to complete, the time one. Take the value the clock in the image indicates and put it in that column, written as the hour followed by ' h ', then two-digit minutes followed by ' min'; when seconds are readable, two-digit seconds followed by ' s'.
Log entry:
1 h 50 min
